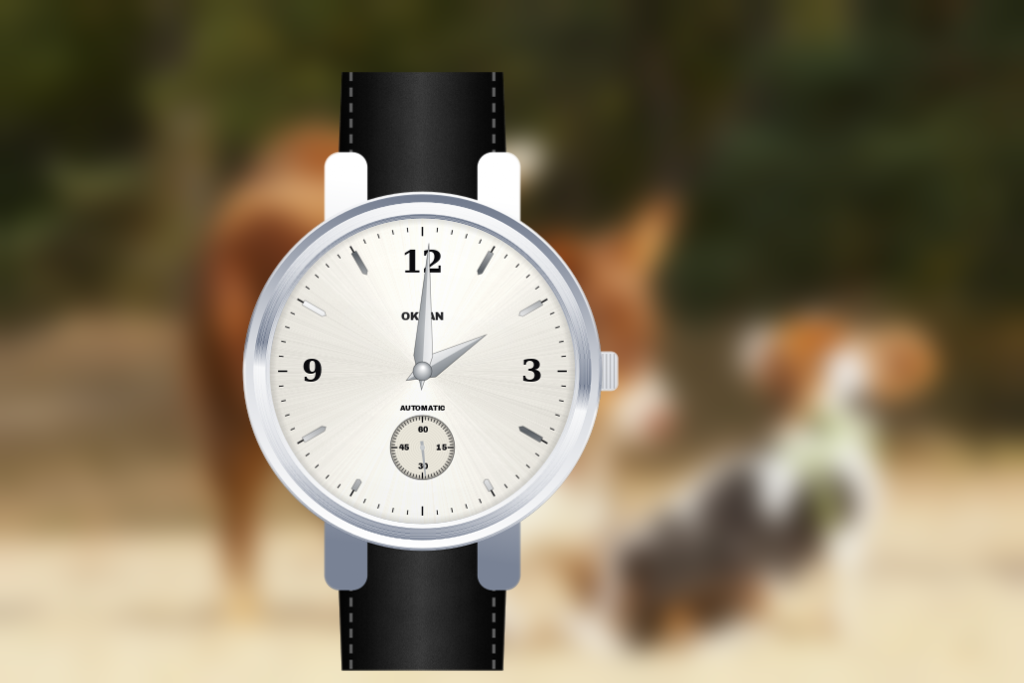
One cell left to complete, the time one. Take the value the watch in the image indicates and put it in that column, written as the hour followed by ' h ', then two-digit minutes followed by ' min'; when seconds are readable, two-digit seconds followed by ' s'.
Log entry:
2 h 00 min 29 s
